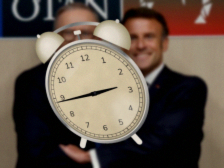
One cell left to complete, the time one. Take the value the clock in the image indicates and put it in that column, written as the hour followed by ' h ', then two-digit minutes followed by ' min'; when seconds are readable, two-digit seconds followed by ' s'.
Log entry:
2 h 44 min
